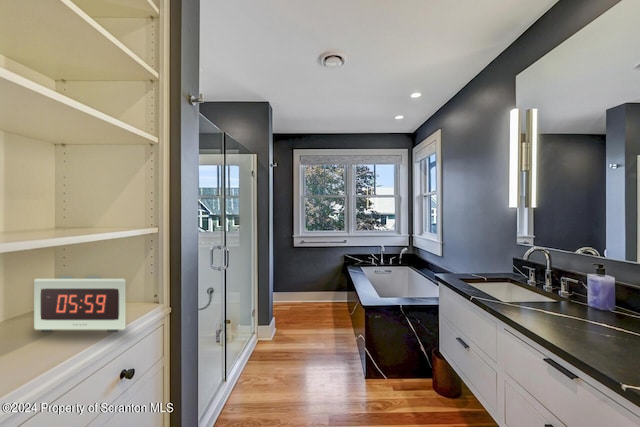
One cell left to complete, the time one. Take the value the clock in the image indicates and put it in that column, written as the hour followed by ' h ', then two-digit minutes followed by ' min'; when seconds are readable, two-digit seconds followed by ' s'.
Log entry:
5 h 59 min
